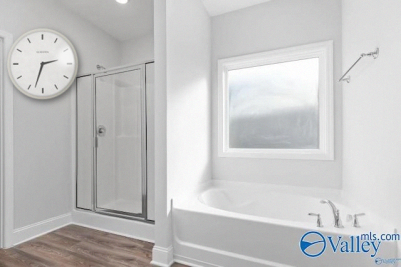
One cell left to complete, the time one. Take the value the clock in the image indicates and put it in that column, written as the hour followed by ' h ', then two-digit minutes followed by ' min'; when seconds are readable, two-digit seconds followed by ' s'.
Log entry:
2 h 33 min
